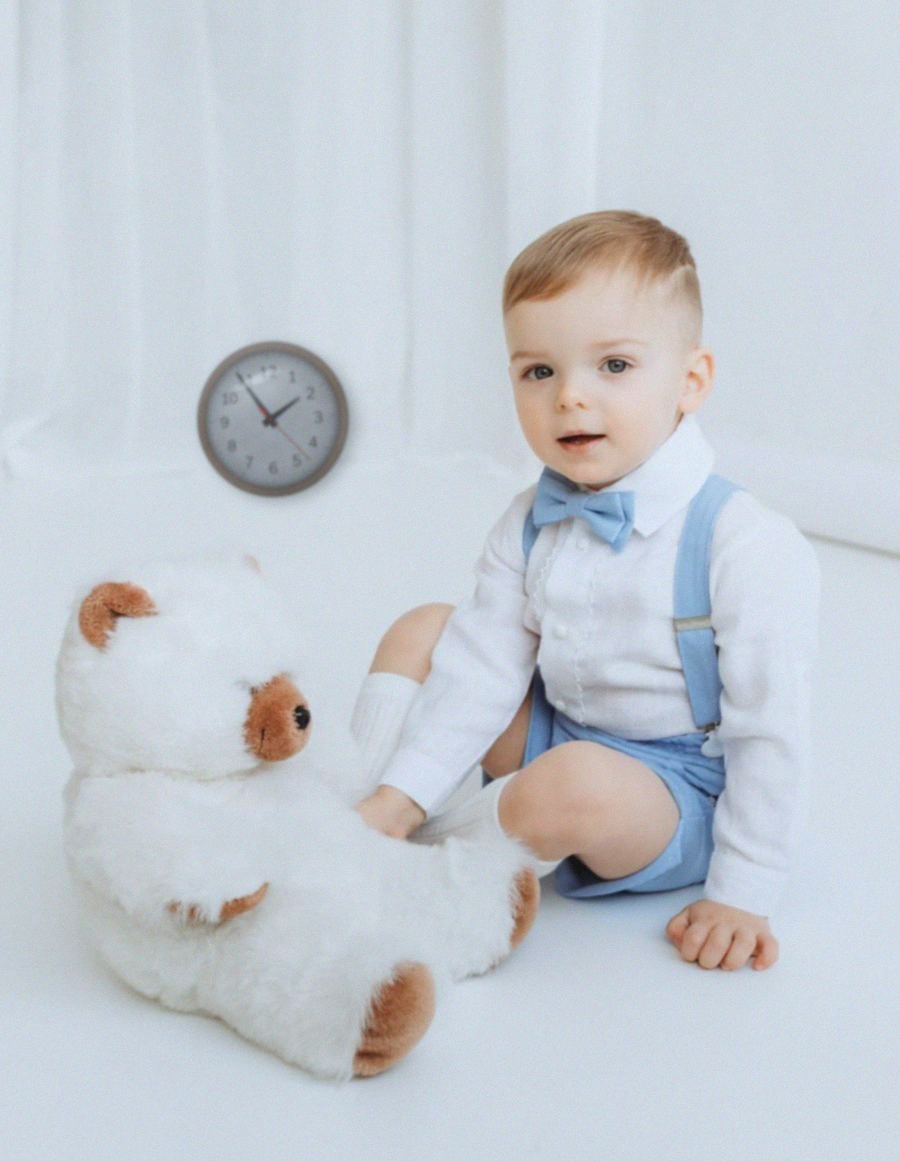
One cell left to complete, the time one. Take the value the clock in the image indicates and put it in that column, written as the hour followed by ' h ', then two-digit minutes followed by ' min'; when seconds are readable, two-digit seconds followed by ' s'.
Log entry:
1 h 54 min 23 s
